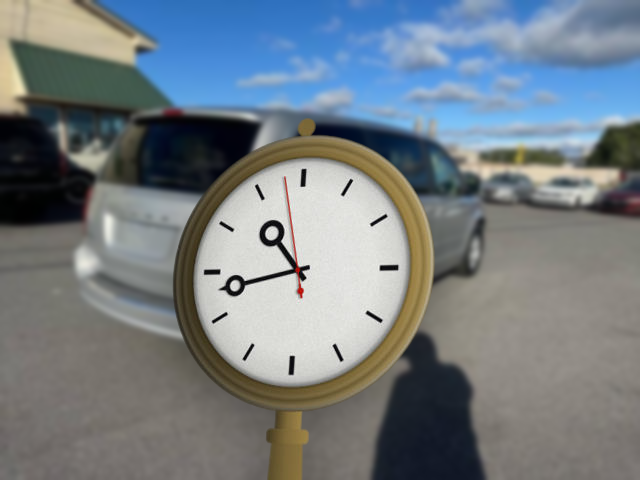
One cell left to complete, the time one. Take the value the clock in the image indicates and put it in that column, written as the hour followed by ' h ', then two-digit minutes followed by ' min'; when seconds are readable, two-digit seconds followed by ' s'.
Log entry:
10 h 42 min 58 s
